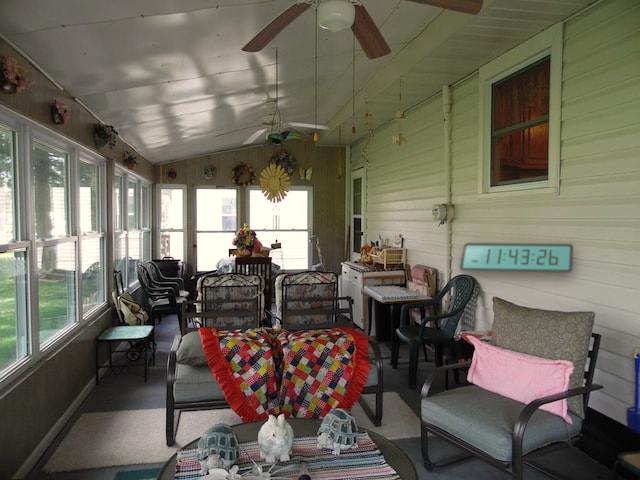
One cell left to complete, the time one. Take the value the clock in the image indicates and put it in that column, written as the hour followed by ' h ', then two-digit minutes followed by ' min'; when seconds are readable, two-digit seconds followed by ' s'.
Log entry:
11 h 43 min 26 s
